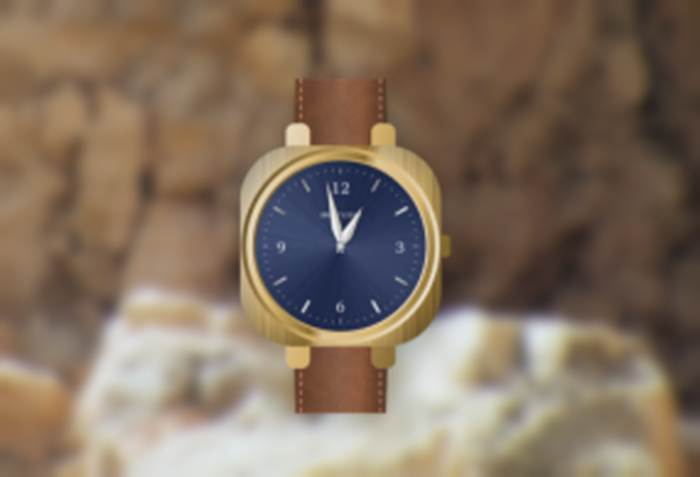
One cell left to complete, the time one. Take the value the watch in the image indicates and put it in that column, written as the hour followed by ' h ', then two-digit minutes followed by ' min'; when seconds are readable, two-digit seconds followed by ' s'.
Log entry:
12 h 58 min
